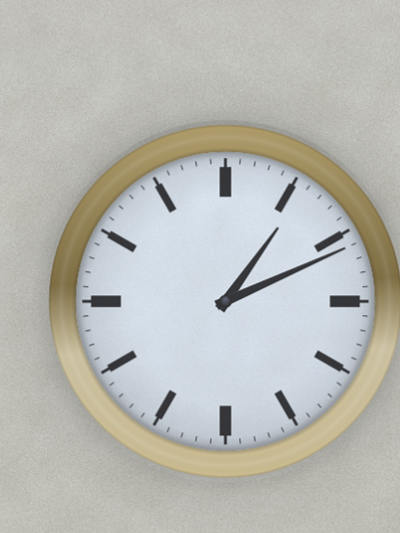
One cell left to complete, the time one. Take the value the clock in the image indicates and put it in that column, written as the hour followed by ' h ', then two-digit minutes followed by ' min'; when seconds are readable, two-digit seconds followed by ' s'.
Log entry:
1 h 11 min
